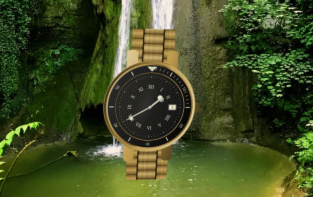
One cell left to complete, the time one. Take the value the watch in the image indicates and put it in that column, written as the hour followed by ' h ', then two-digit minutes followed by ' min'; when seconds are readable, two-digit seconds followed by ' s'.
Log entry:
1 h 40 min
